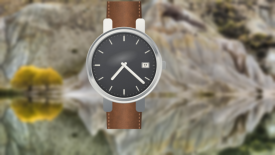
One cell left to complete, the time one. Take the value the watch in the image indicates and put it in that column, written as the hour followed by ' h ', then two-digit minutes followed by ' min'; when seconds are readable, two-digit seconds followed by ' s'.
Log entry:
7 h 22 min
